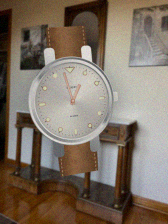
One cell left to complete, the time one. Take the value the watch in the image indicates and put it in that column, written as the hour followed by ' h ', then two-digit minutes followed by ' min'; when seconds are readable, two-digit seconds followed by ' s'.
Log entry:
12 h 58 min
